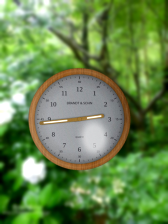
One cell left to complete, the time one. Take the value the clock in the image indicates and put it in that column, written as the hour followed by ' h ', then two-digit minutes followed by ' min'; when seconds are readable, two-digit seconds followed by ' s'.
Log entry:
2 h 44 min
